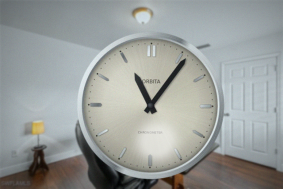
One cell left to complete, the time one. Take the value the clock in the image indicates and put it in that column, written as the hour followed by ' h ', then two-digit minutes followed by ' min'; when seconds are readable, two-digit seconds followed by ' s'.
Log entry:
11 h 06 min
